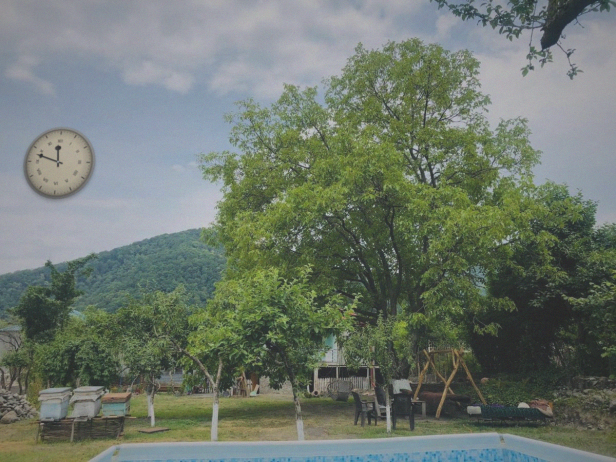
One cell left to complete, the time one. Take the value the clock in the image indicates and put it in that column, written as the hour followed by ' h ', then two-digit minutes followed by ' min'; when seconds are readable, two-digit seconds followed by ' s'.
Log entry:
11 h 48 min
